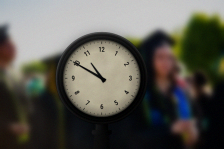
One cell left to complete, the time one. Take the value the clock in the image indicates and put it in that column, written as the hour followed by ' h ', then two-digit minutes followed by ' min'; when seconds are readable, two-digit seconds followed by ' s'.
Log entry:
10 h 50 min
